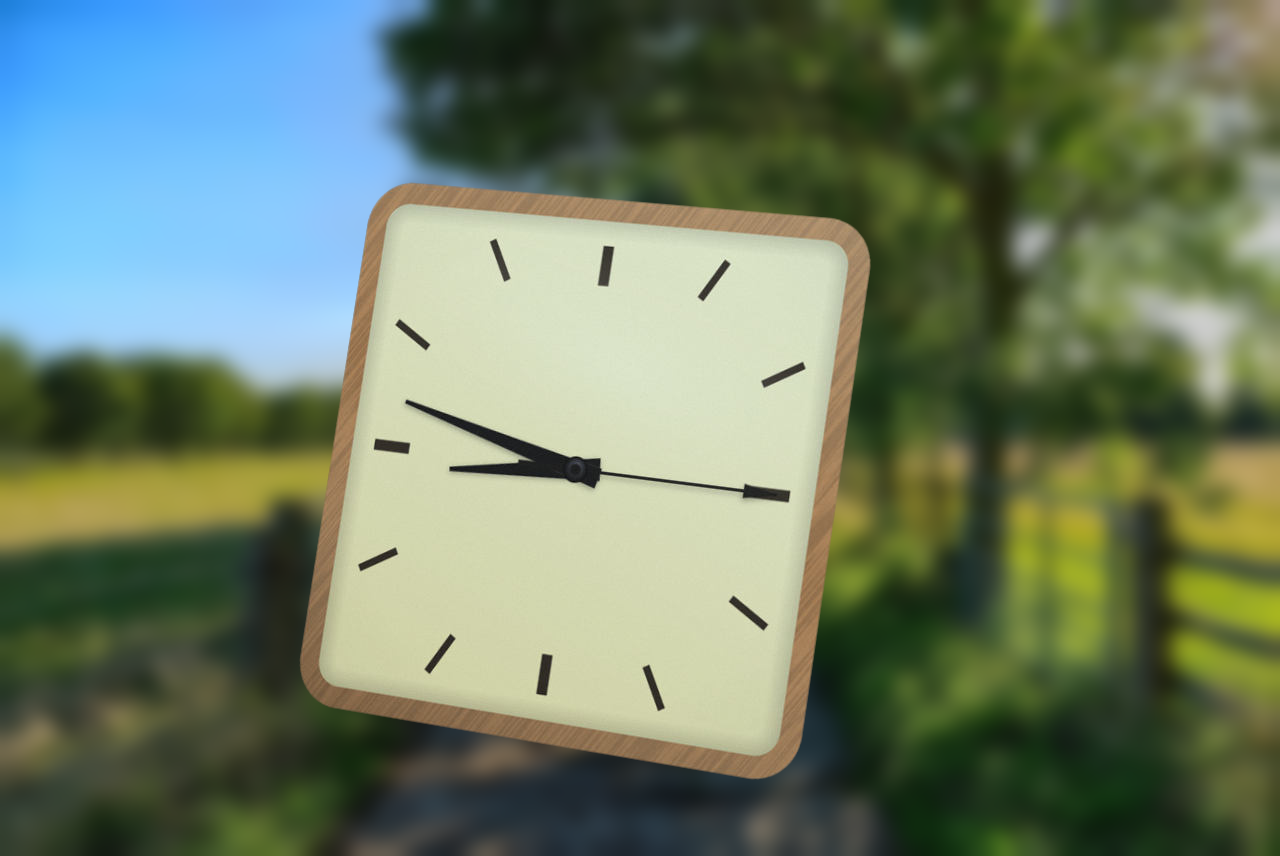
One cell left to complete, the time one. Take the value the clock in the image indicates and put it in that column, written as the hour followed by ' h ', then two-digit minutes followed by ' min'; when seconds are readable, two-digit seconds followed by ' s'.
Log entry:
8 h 47 min 15 s
